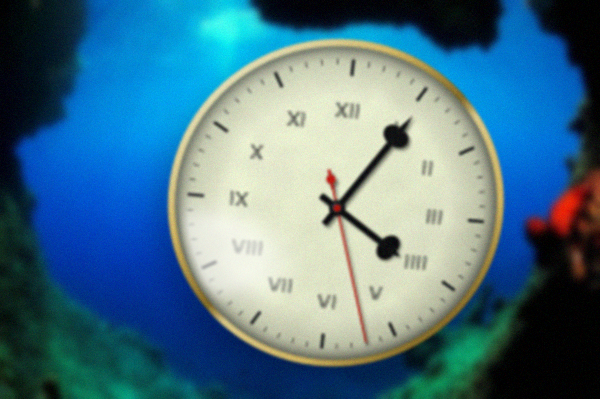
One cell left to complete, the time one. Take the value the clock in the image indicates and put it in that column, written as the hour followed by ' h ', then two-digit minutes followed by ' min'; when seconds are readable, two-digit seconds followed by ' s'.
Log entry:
4 h 05 min 27 s
